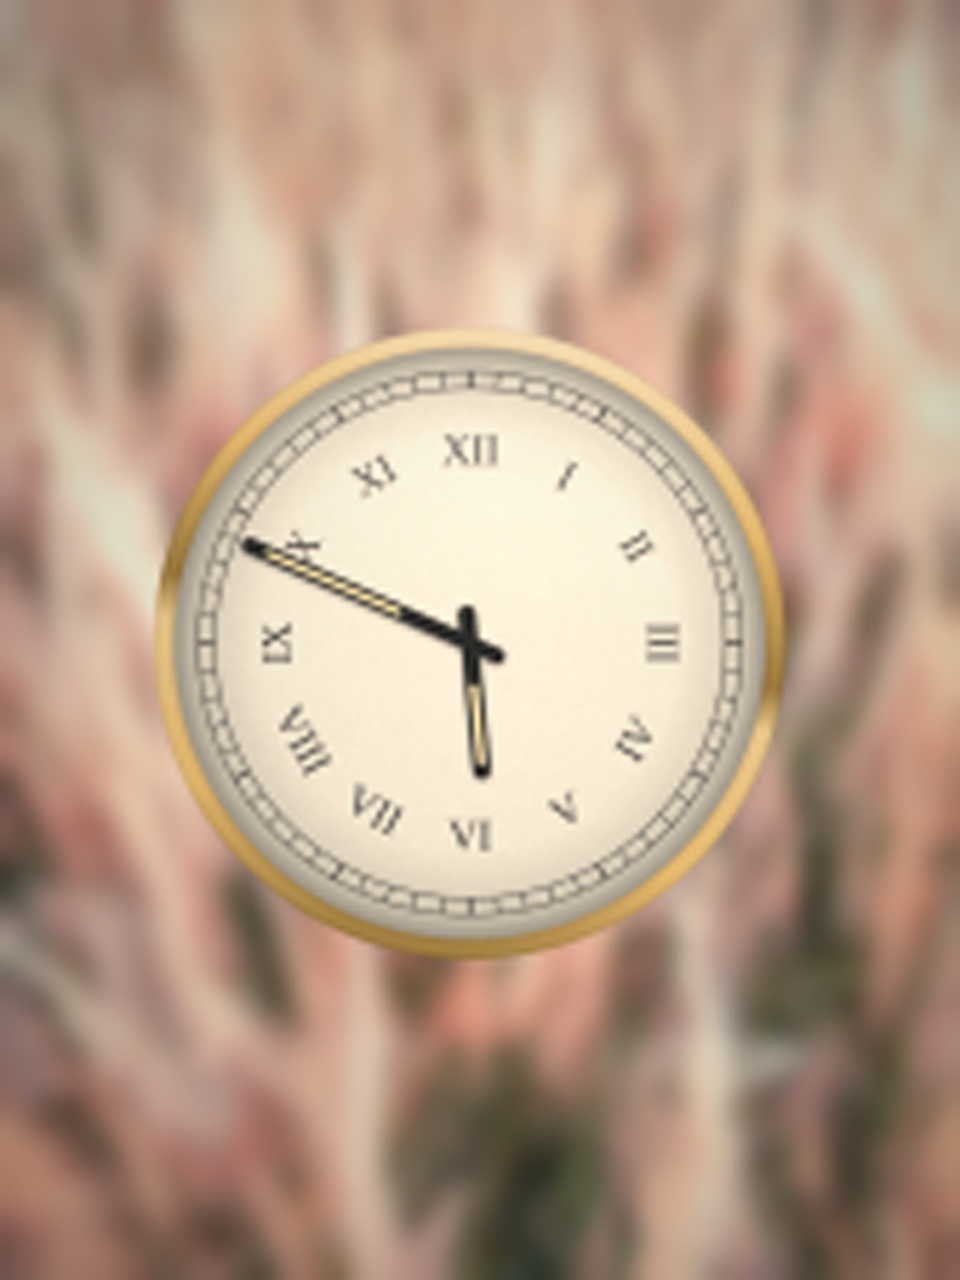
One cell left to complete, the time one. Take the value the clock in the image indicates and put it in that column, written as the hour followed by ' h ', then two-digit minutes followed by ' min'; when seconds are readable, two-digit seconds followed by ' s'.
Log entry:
5 h 49 min
